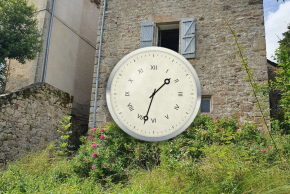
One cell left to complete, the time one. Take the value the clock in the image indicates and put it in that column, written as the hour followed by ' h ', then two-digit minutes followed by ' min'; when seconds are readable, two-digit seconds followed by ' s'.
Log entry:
1 h 33 min
